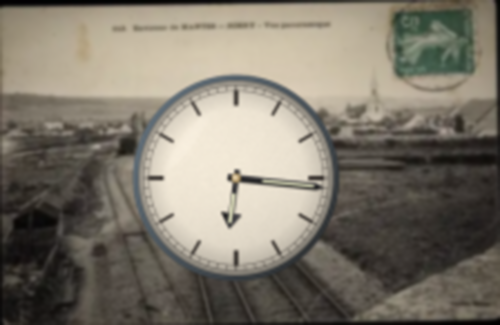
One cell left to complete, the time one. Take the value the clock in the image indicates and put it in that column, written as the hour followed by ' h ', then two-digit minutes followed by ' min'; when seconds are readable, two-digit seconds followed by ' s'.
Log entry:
6 h 16 min
